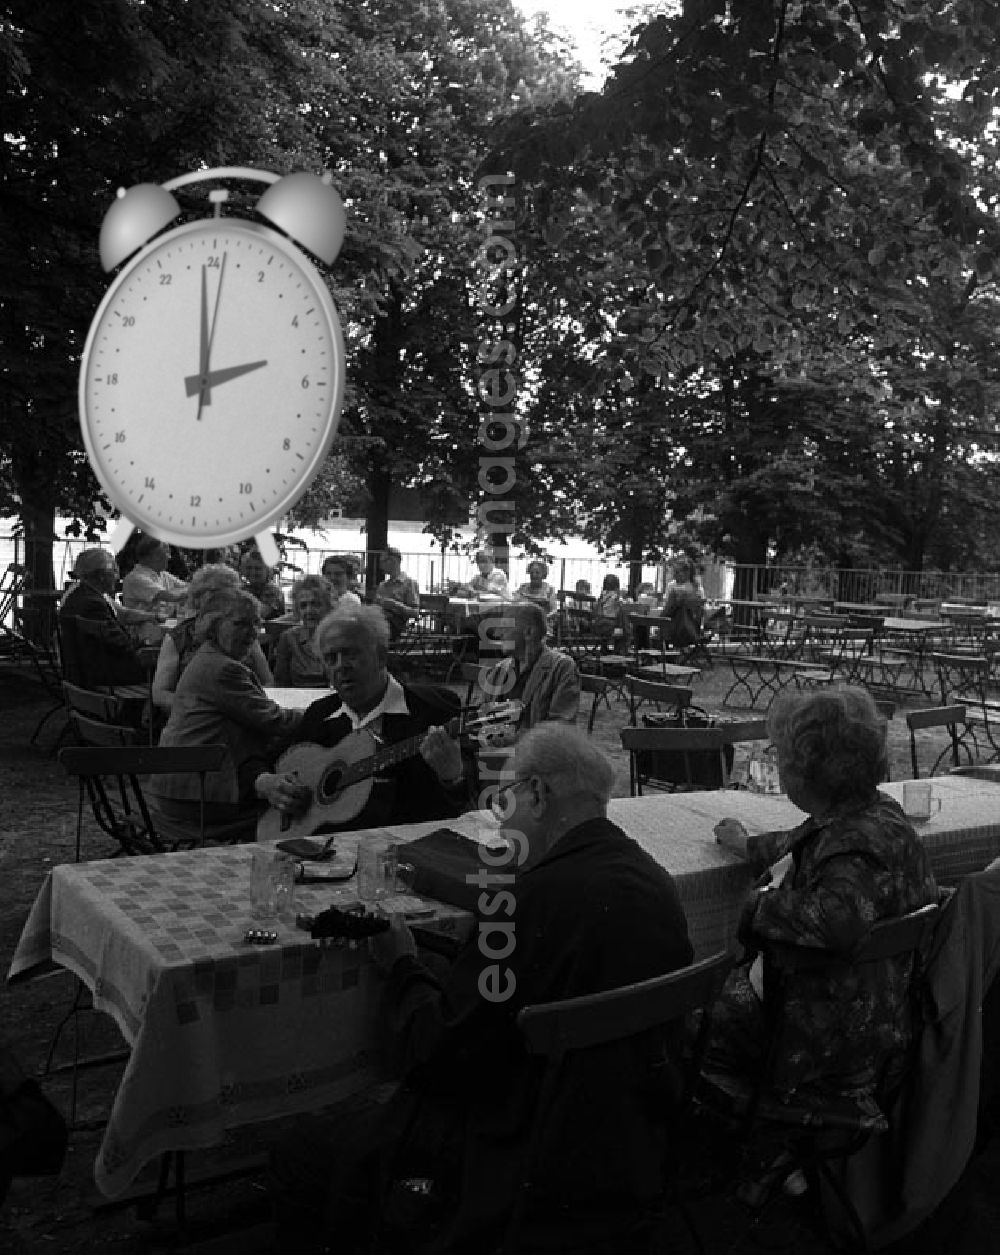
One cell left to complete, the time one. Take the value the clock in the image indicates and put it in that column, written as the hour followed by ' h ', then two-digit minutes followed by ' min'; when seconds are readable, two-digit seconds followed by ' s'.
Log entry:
4 h 59 min 01 s
